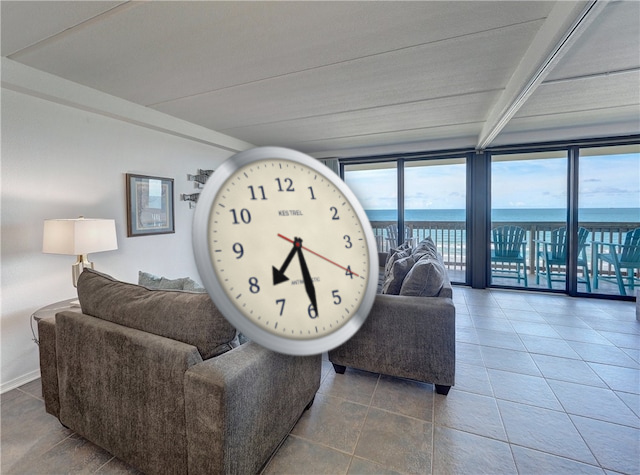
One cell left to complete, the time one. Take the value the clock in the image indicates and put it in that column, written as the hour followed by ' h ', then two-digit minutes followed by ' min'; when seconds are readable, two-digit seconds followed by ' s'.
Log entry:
7 h 29 min 20 s
